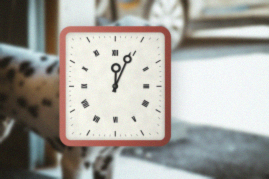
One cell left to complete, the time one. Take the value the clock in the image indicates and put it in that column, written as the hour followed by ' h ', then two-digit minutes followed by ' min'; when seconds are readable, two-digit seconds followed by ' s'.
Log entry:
12 h 04 min
